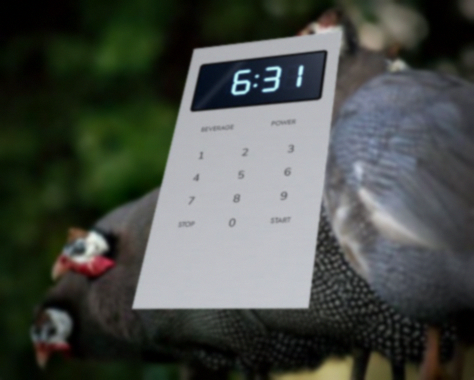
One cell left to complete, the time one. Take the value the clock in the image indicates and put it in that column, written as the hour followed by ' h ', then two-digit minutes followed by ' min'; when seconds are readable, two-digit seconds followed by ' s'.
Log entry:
6 h 31 min
